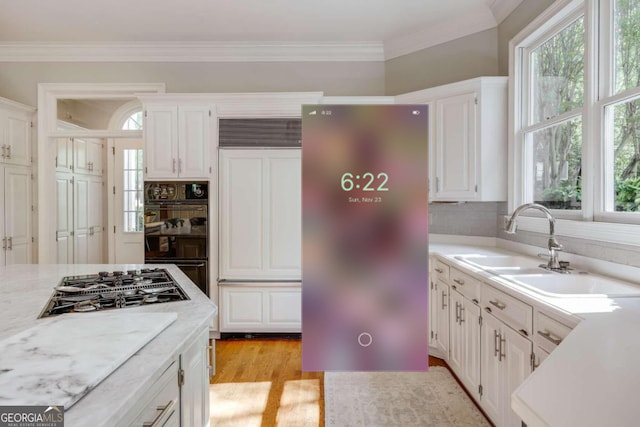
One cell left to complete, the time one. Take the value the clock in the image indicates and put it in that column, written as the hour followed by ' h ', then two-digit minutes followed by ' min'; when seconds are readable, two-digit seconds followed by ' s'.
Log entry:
6 h 22 min
